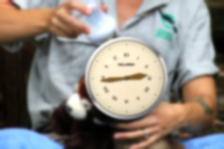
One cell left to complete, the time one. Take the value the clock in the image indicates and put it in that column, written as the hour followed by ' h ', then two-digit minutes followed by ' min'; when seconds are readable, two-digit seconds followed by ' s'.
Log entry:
2 h 44 min
